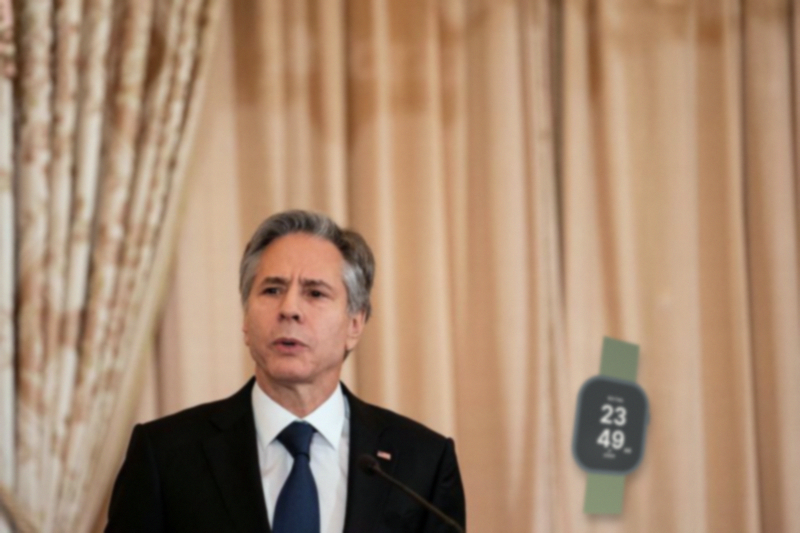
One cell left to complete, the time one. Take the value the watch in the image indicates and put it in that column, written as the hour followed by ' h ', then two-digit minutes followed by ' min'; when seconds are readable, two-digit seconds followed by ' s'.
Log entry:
23 h 49 min
